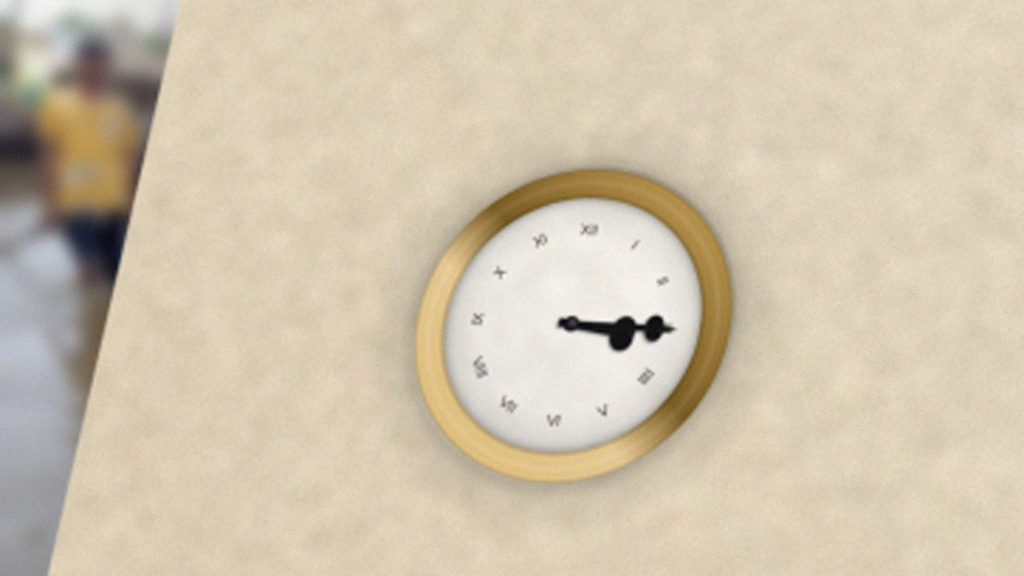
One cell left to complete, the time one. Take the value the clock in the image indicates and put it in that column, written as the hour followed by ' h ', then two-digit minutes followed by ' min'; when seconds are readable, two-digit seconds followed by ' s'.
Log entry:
3 h 15 min
